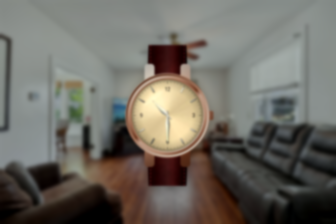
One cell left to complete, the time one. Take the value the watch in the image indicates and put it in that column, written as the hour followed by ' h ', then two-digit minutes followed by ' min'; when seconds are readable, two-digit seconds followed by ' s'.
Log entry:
10 h 30 min
